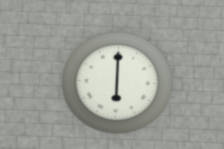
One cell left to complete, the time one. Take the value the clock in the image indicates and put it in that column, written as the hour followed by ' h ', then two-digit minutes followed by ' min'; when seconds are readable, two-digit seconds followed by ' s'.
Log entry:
6 h 00 min
